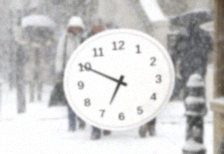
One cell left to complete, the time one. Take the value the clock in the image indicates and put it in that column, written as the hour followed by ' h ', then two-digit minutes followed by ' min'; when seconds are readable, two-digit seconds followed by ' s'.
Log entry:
6 h 50 min
